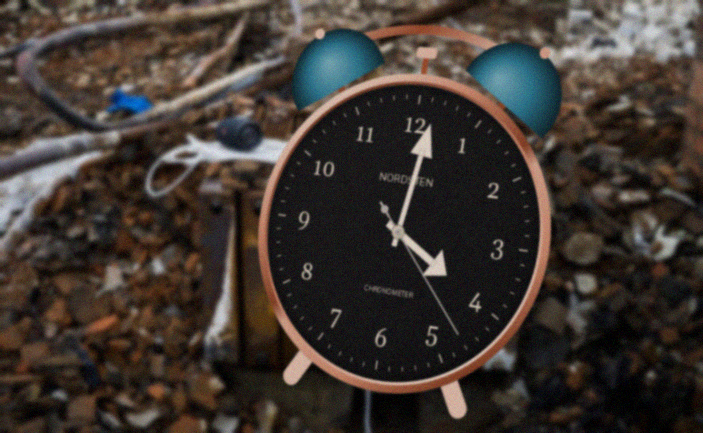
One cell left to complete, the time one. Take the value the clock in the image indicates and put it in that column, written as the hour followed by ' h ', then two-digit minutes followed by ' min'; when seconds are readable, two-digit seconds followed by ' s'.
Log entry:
4 h 01 min 23 s
